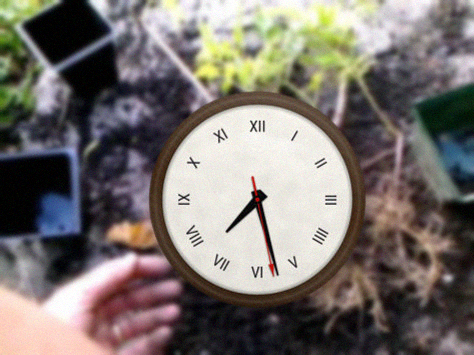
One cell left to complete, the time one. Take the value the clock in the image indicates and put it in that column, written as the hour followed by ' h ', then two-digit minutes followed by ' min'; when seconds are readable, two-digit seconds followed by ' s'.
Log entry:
7 h 27 min 28 s
